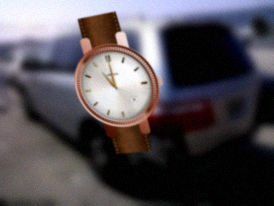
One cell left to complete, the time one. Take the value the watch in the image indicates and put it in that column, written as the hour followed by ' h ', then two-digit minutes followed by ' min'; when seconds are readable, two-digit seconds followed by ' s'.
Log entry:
11 h 00 min
